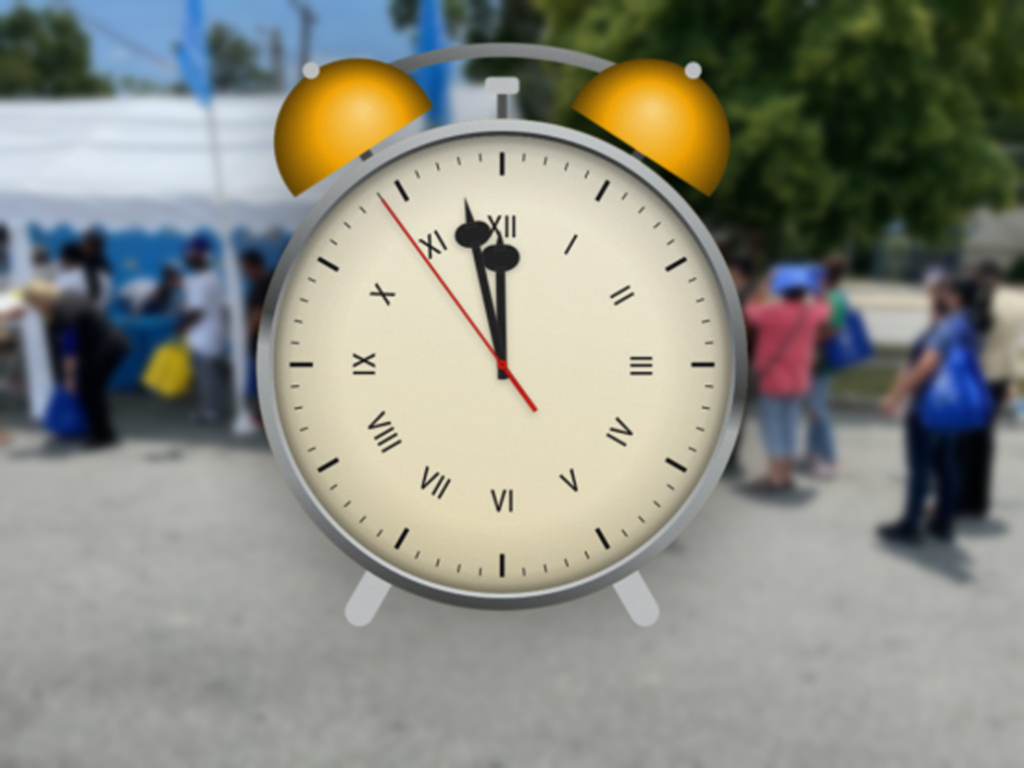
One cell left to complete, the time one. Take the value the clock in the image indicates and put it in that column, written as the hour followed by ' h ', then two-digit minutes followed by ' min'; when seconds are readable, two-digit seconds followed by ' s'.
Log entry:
11 h 57 min 54 s
